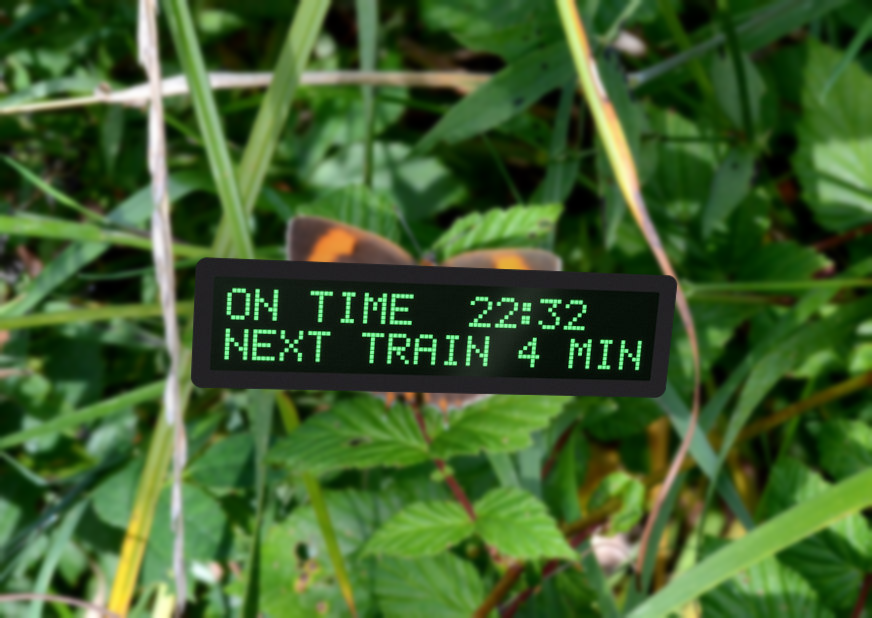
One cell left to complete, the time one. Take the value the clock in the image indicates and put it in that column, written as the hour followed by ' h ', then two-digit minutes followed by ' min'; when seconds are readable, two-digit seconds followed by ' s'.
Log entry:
22 h 32 min
